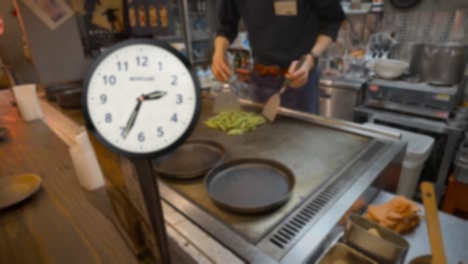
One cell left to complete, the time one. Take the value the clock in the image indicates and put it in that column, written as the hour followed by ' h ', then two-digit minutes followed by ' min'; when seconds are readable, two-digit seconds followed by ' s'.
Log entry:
2 h 34 min
